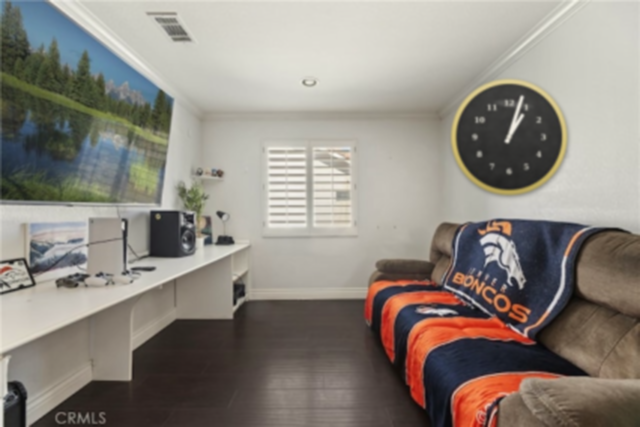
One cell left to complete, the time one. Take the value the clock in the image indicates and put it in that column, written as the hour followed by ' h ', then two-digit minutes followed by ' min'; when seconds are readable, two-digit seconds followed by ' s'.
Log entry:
1 h 03 min
